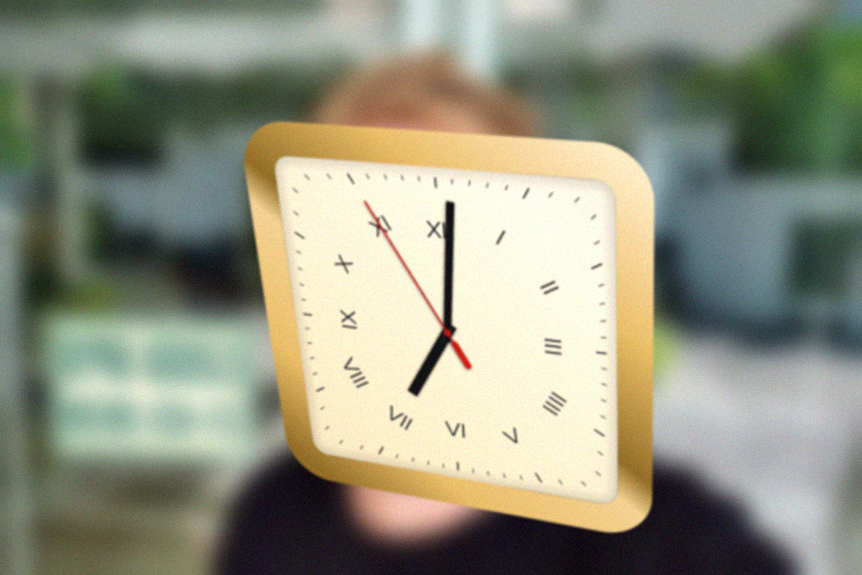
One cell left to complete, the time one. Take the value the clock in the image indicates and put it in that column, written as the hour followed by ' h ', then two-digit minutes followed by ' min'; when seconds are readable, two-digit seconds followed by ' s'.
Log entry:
7 h 00 min 55 s
